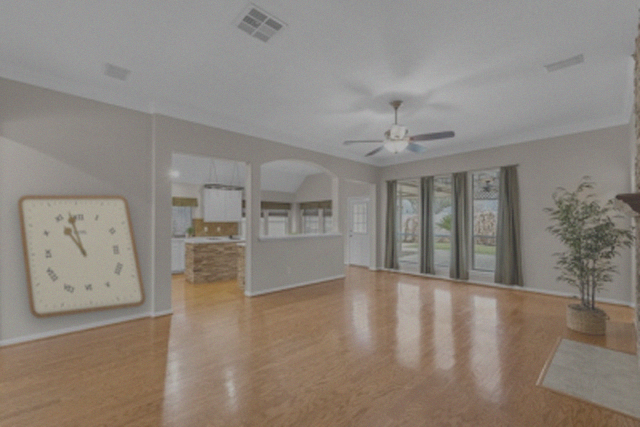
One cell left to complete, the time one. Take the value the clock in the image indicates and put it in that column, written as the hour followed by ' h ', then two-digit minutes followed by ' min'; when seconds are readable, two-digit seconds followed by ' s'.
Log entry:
10 h 58 min
